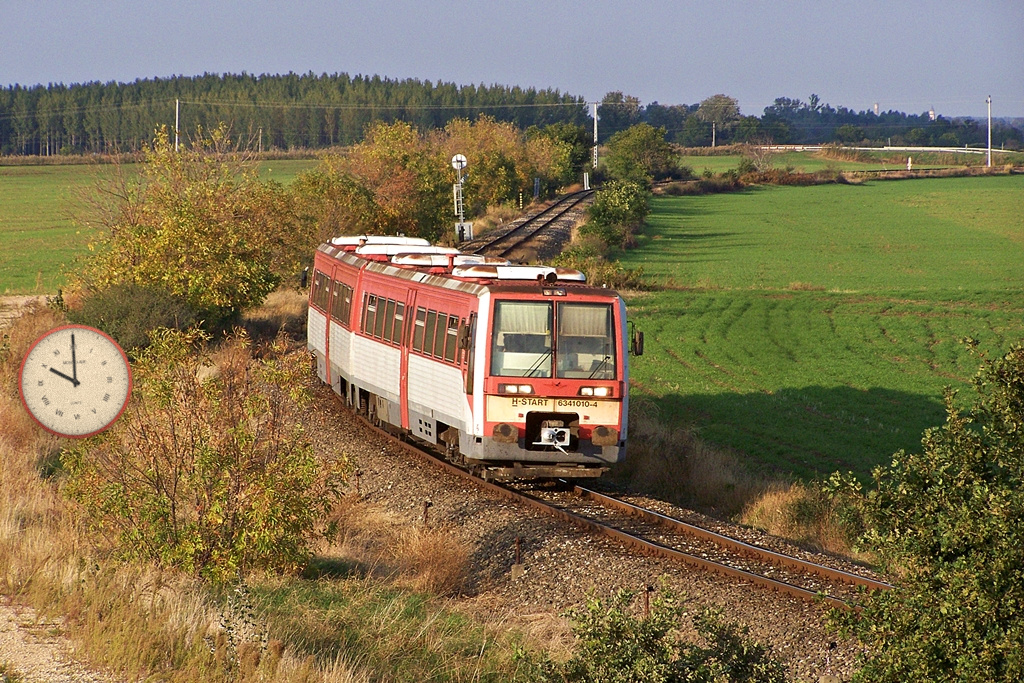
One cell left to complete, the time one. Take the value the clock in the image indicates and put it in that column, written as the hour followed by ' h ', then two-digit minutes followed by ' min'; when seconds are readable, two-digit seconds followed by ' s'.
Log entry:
10 h 00 min
